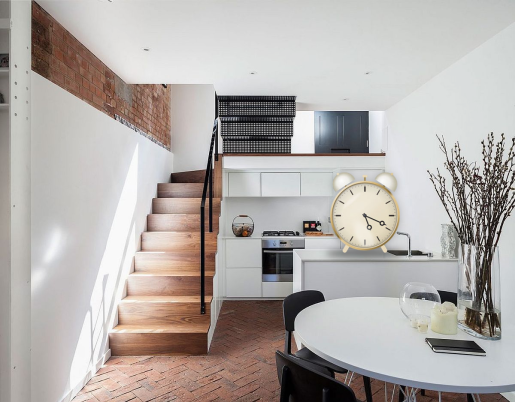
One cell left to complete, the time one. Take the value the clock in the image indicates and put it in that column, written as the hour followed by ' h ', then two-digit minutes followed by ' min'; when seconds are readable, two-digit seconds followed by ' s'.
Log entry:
5 h 19 min
